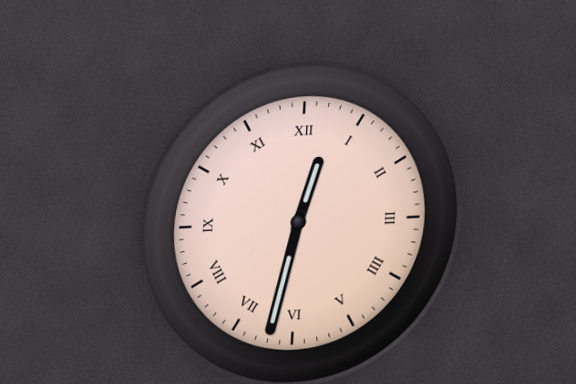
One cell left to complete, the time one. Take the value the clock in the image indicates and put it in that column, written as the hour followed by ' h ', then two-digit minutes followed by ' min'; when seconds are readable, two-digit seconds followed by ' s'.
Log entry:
12 h 32 min
